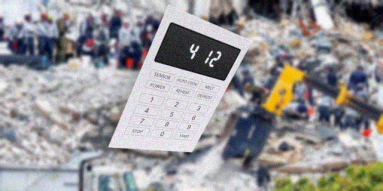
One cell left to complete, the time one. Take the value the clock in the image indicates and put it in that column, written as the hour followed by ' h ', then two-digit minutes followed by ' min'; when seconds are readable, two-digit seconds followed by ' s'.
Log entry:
4 h 12 min
